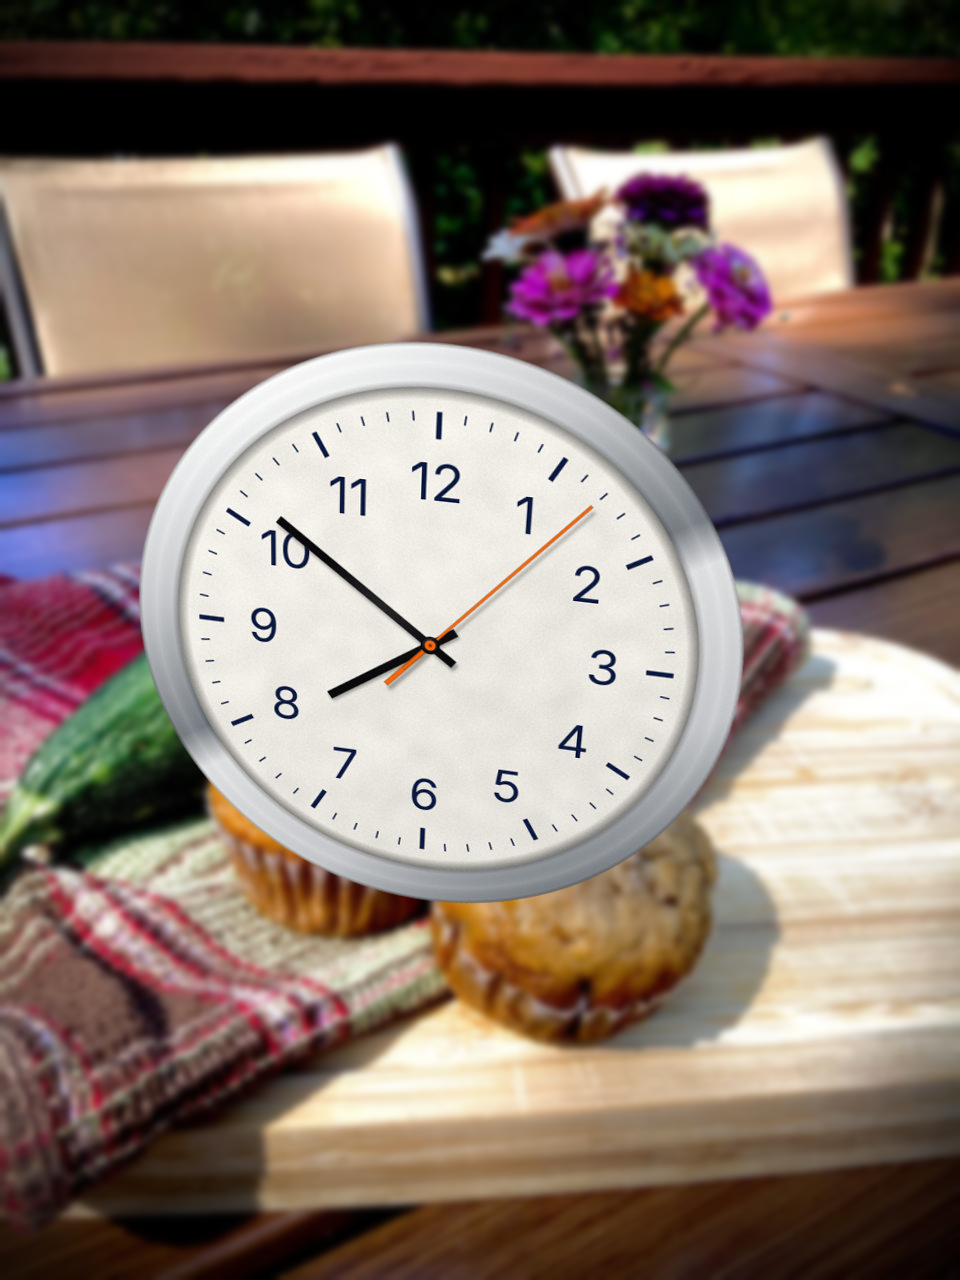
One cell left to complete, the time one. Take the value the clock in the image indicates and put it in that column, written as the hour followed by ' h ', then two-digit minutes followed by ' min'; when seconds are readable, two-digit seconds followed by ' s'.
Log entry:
7 h 51 min 07 s
